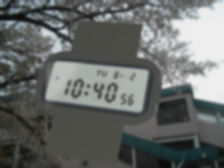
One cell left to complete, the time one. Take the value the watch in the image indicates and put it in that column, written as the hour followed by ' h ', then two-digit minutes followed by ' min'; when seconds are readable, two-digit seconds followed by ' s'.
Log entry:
10 h 40 min
